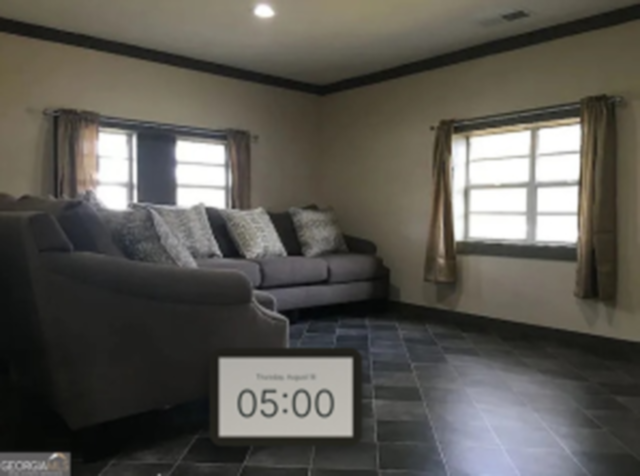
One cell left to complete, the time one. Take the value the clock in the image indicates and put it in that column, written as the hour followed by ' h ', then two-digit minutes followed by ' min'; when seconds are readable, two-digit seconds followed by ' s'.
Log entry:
5 h 00 min
